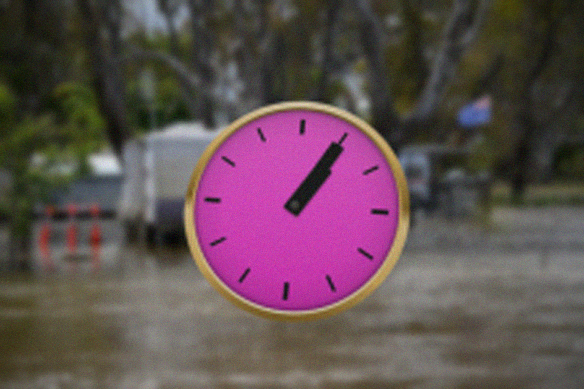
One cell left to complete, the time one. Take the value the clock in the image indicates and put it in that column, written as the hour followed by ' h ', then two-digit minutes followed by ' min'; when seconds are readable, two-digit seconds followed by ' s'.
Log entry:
1 h 05 min
